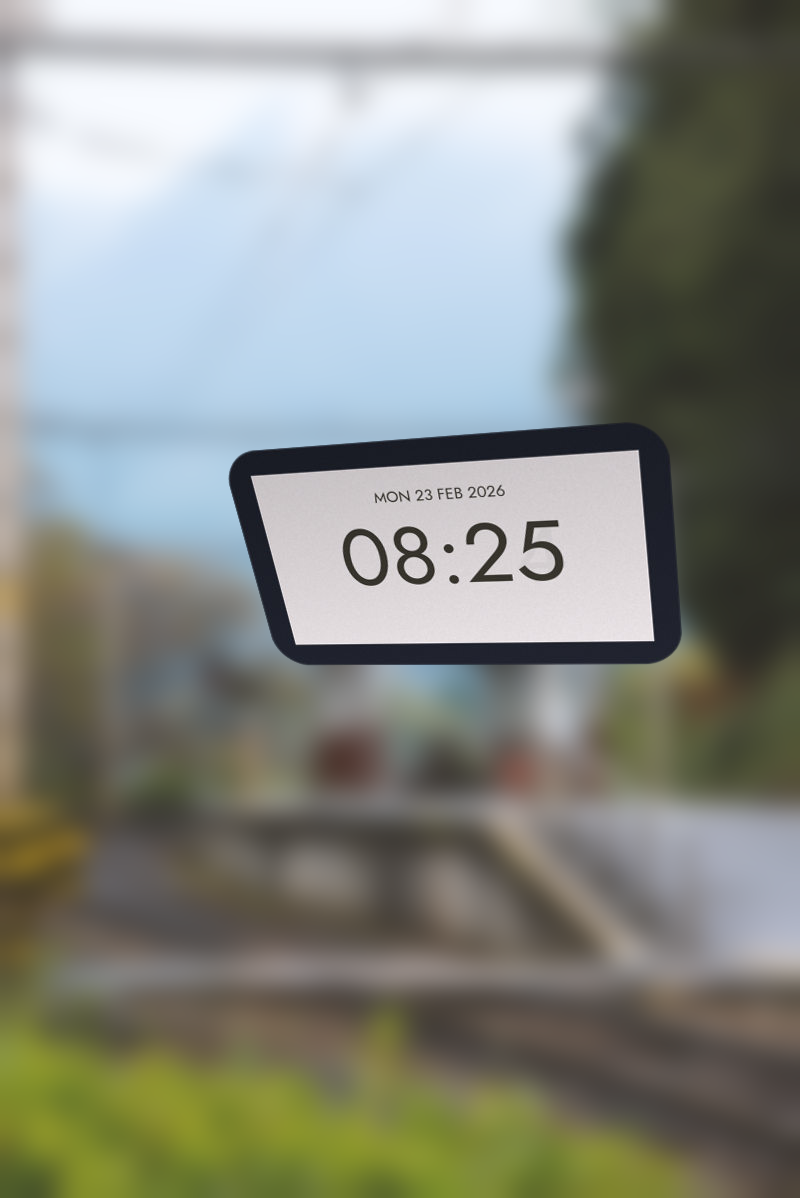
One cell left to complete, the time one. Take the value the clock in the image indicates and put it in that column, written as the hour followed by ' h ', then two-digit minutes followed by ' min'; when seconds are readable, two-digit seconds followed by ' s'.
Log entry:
8 h 25 min
